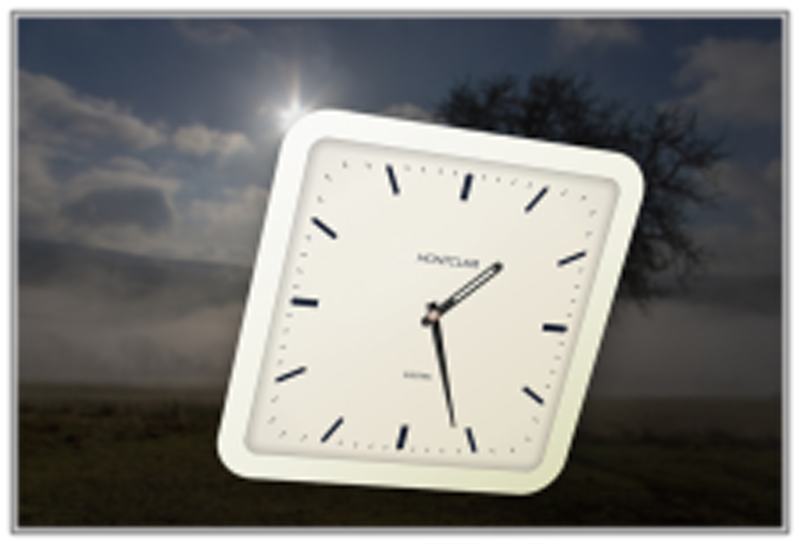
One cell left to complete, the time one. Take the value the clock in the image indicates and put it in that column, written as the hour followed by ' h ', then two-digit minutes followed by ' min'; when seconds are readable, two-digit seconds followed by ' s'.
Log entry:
1 h 26 min
